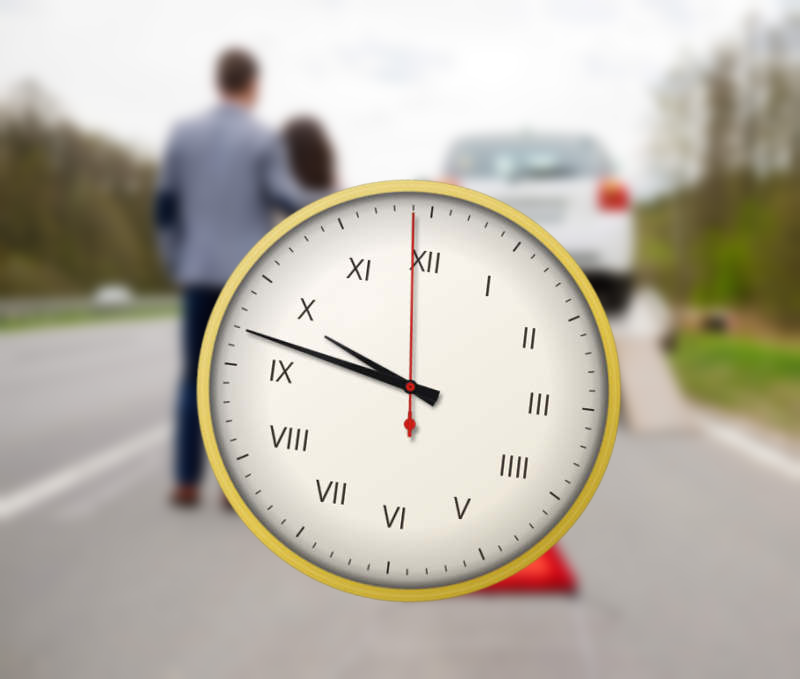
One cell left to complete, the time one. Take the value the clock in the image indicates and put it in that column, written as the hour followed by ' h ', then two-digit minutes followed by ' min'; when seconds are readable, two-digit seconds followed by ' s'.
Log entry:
9 h 46 min 59 s
